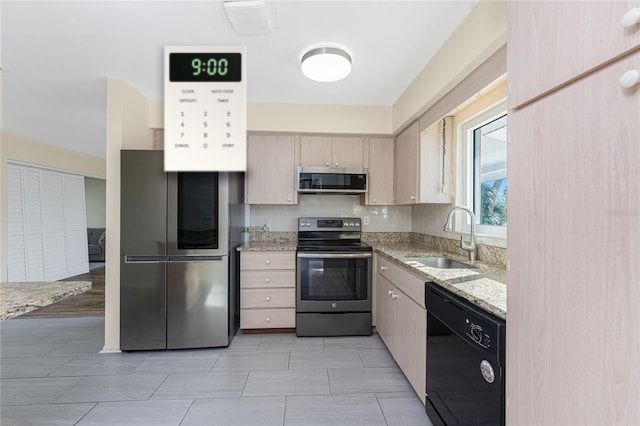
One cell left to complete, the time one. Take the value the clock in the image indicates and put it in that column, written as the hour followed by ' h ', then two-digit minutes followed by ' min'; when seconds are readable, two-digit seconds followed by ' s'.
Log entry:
9 h 00 min
